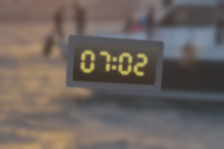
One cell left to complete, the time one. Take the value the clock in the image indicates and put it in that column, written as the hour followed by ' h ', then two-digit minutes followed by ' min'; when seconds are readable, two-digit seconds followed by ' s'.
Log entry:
7 h 02 min
